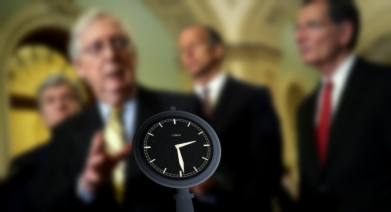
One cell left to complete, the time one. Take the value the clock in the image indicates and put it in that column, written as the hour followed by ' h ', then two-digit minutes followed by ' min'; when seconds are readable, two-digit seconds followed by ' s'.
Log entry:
2 h 29 min
